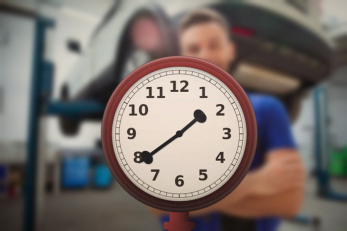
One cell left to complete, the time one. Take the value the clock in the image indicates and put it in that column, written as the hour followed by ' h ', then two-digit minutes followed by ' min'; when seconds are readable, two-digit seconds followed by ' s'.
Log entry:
1 h 39 min
